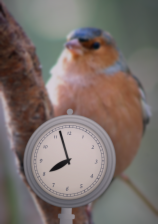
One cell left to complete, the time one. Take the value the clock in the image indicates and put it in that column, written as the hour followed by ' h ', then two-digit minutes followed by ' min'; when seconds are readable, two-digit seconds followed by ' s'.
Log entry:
7 h 57 min
